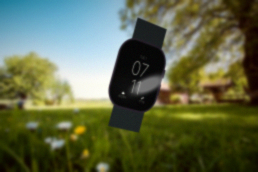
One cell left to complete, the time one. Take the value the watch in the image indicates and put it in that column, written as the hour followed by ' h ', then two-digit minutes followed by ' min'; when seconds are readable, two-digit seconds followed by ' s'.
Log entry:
7 h 11 min
